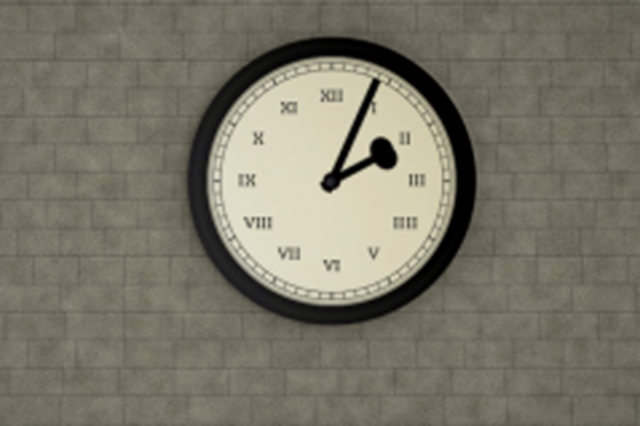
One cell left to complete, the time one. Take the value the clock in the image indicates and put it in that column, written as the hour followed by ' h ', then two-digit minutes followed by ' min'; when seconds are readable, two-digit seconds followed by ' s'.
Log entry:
2 h 04 min
